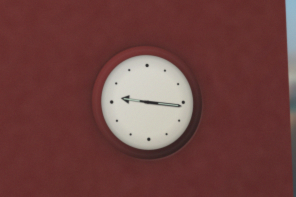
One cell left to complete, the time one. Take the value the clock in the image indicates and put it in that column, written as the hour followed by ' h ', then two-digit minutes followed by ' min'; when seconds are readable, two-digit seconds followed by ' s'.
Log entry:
9 h 16 min
